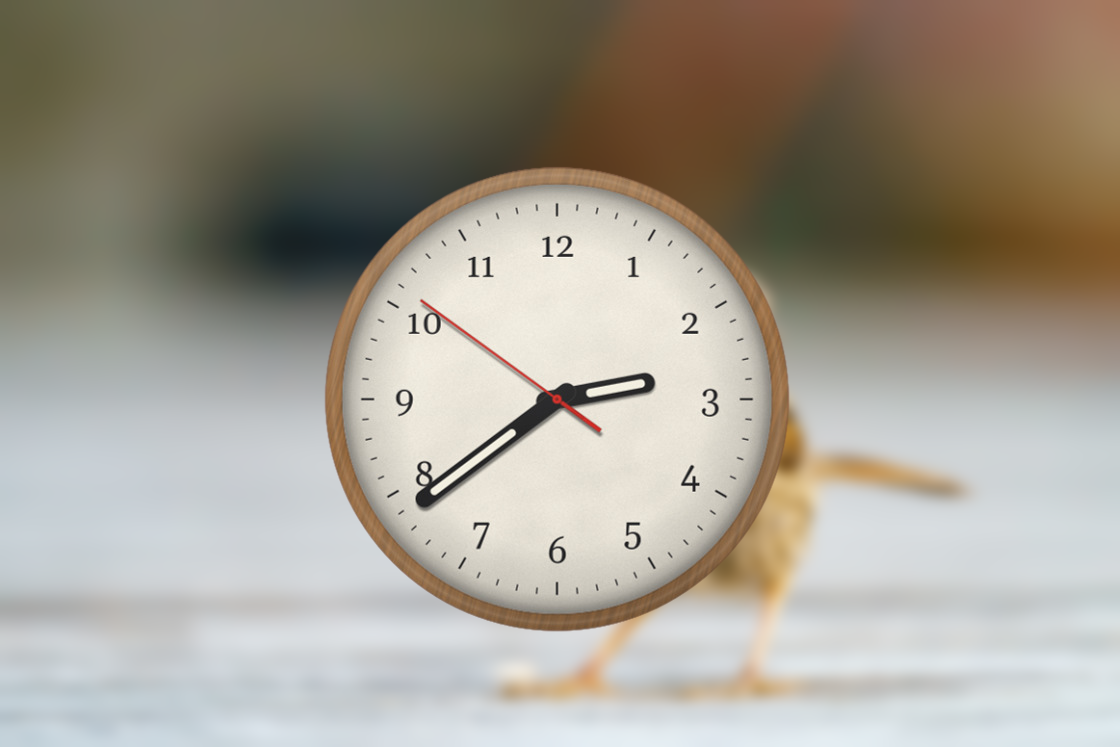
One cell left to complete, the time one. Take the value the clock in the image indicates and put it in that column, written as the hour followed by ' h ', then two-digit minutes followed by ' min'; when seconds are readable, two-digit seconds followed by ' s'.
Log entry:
2 h 38 min 51 s
